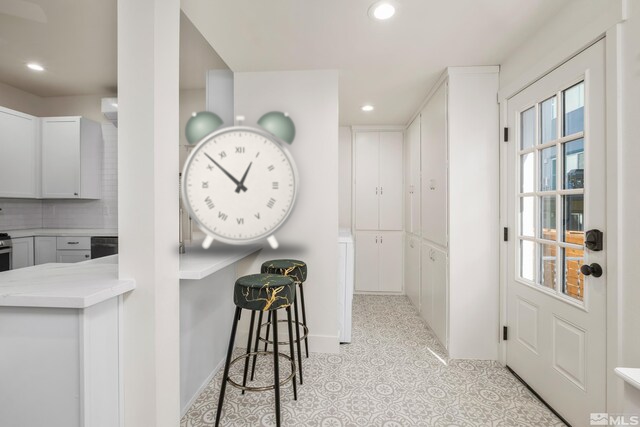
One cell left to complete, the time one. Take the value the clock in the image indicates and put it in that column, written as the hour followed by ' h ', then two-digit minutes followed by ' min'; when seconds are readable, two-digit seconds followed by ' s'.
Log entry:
12 h 52 min
